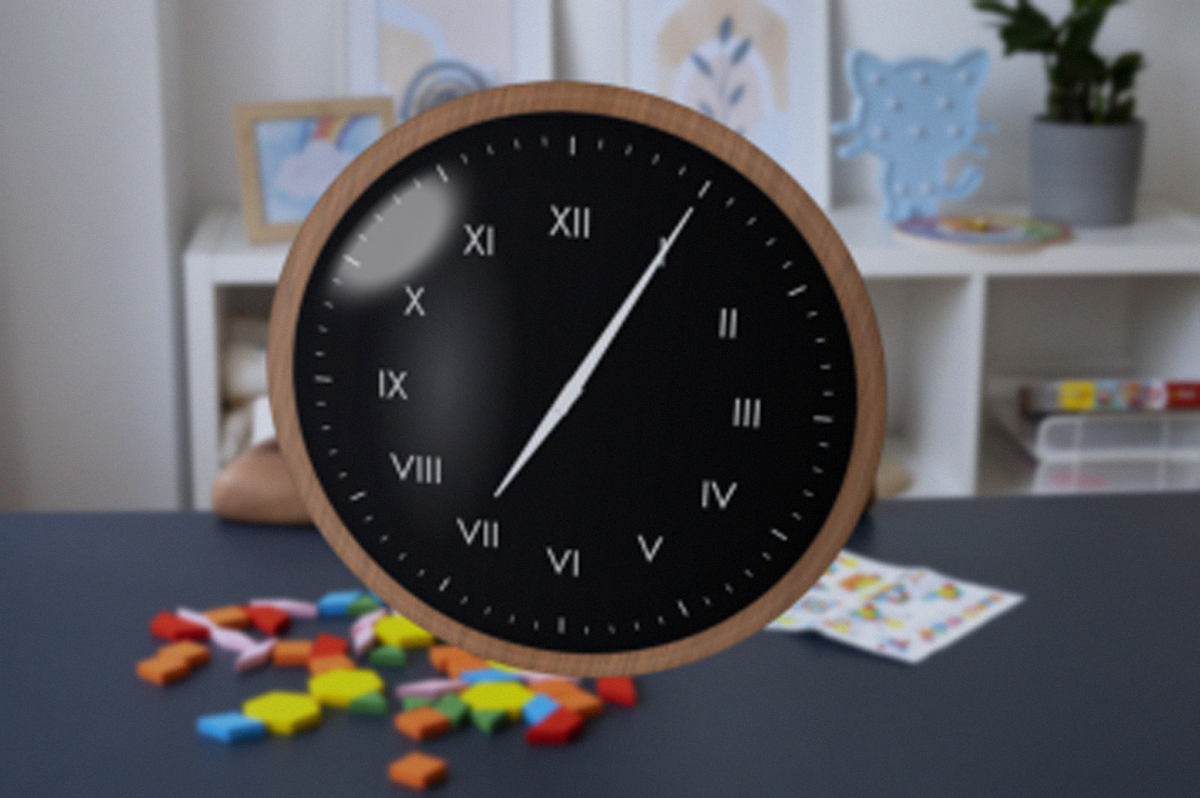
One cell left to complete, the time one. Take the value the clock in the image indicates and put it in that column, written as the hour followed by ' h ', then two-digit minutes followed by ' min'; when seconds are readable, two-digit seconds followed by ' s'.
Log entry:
7 h 05 min
